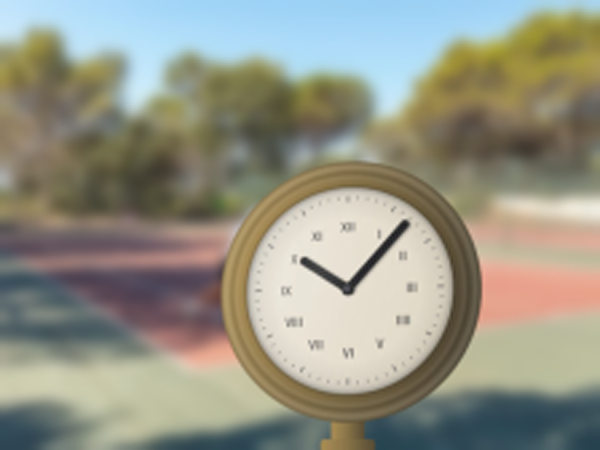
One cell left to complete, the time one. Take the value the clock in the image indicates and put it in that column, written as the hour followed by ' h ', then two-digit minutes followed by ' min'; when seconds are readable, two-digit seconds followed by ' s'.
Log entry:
10 h 07 min
